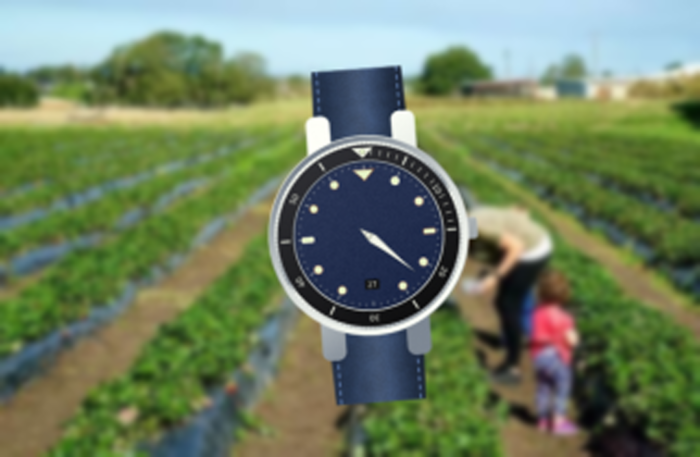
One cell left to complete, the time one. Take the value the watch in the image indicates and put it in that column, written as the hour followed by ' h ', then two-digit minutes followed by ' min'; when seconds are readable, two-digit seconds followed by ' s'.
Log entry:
4 h 22 min
